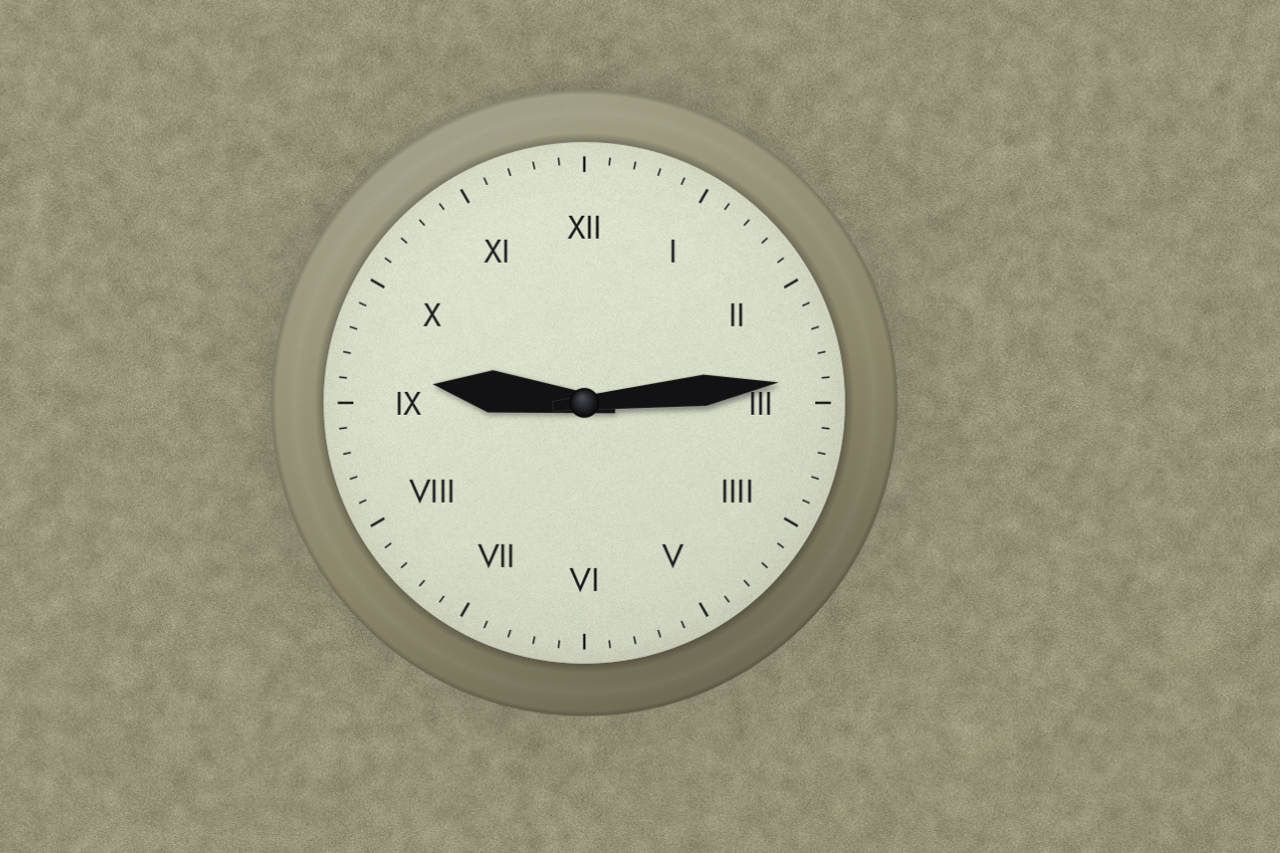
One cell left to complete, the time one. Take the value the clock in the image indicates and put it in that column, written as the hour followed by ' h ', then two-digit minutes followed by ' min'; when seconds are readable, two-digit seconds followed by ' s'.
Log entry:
9 h 14 min
